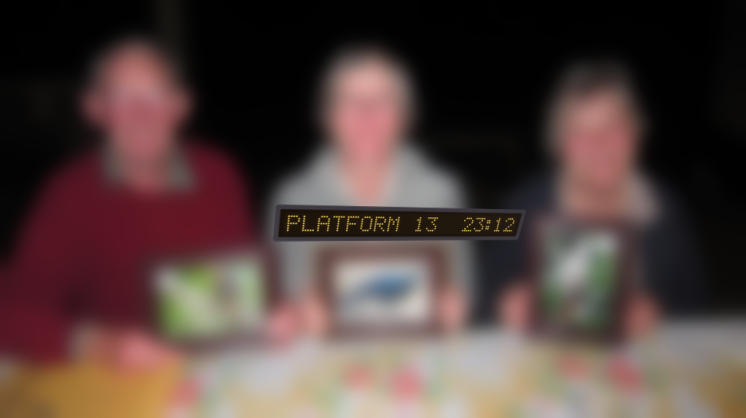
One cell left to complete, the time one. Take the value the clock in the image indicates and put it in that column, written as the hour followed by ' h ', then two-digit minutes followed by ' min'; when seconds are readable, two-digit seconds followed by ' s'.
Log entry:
23 h 12 min
